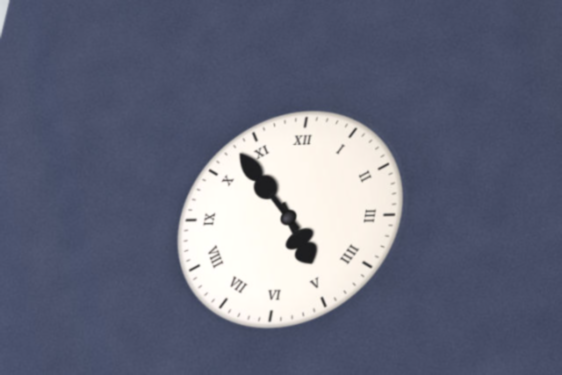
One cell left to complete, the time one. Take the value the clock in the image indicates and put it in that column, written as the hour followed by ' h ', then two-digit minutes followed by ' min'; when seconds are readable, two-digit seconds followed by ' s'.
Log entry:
4 h 53 min
